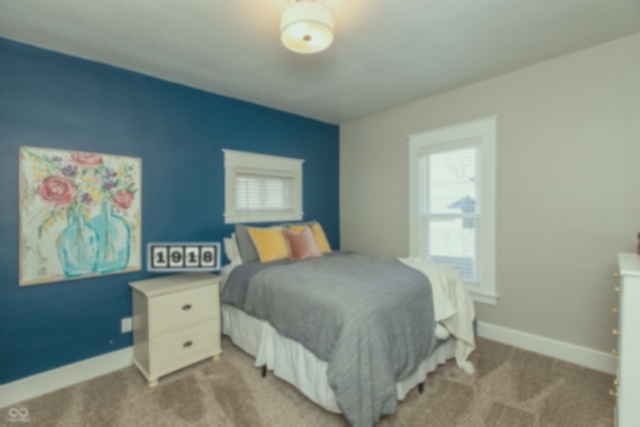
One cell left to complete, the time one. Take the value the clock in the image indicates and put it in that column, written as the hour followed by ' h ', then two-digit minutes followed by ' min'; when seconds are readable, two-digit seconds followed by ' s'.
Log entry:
19 h 18 min
